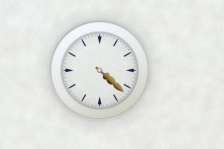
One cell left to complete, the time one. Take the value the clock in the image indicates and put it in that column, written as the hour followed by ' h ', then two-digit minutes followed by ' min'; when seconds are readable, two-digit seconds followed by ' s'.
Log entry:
4 h 22 min
